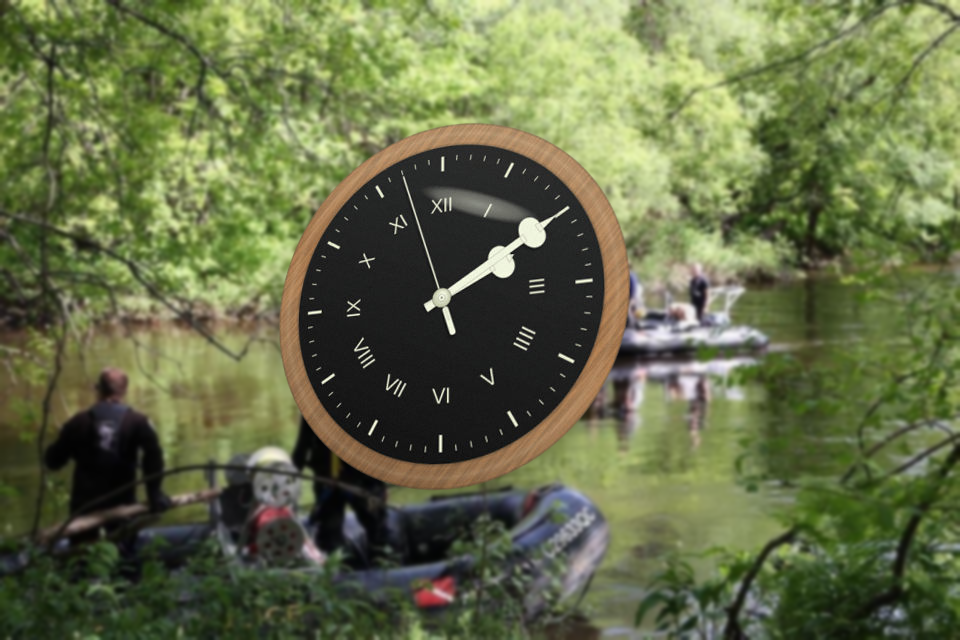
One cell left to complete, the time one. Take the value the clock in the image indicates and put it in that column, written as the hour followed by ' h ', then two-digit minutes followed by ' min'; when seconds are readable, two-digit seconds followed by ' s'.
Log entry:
2 h 09 min 57 s
